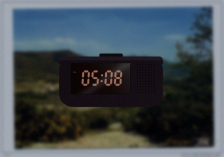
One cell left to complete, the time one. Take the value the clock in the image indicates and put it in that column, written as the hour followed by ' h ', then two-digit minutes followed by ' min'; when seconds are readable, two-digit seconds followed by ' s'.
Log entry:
5 h 08 min
